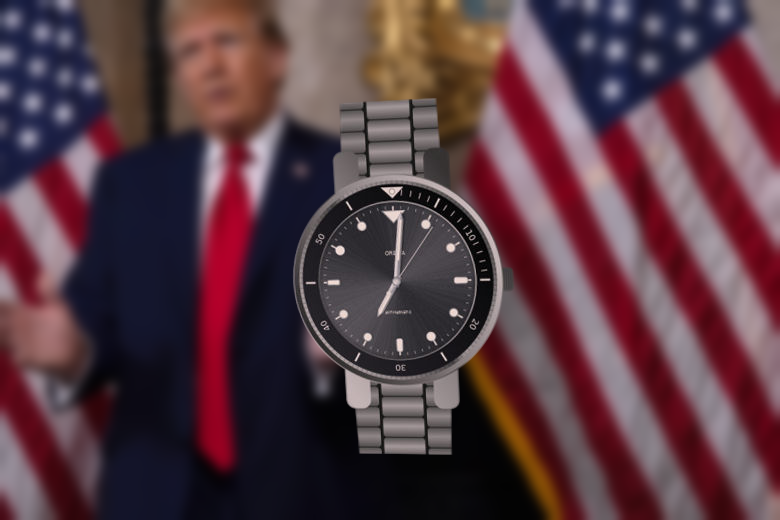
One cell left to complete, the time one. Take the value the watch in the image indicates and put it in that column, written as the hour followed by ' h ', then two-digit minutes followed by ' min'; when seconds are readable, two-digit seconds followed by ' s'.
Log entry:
7 h 01 min 06 s
